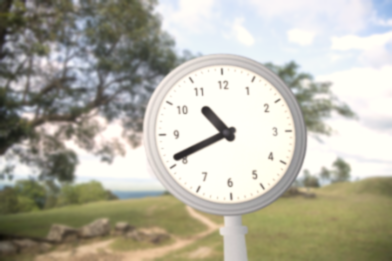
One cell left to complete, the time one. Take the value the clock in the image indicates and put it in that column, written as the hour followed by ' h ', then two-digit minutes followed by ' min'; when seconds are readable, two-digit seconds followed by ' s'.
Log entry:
10 h 41 min
